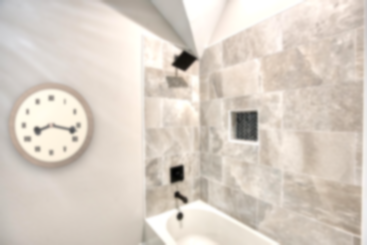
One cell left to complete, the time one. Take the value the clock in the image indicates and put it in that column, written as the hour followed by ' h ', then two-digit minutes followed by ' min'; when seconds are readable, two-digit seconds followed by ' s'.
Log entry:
8 h 17 min
